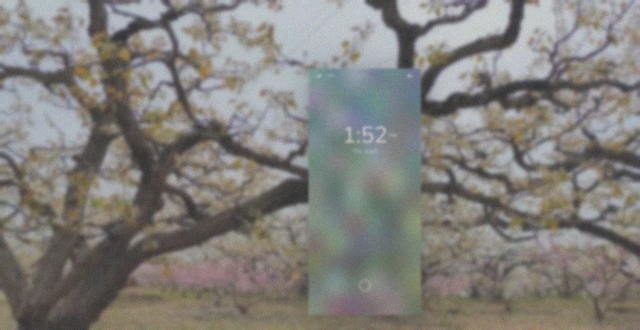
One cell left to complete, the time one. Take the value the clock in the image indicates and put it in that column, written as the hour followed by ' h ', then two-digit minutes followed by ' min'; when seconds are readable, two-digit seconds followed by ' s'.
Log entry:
1 h 52 min
